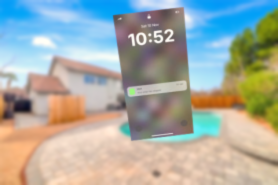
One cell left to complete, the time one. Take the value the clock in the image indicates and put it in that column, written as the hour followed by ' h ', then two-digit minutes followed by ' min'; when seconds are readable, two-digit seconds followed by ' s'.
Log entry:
10 h 52 min
